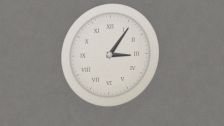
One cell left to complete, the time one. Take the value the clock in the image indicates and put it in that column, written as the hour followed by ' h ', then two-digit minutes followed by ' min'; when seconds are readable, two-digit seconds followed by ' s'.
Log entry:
3 h 06 min
